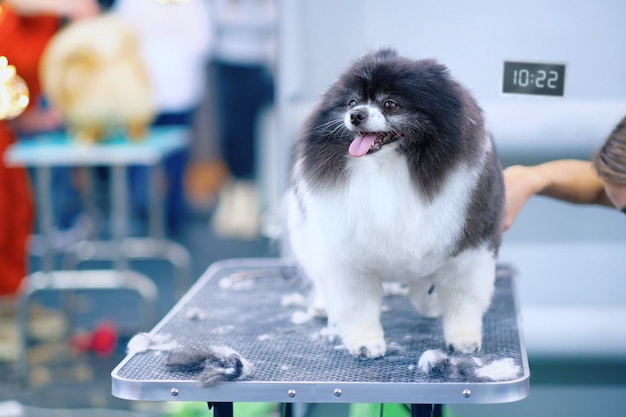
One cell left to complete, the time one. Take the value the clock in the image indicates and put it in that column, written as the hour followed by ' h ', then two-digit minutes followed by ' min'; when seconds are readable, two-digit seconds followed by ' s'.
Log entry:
10 h 22 min
